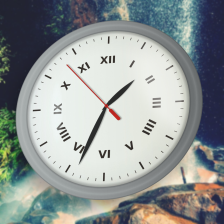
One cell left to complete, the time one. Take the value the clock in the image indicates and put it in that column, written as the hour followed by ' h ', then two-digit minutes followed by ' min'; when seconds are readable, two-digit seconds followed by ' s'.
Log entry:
1 h 33 min 53 s
